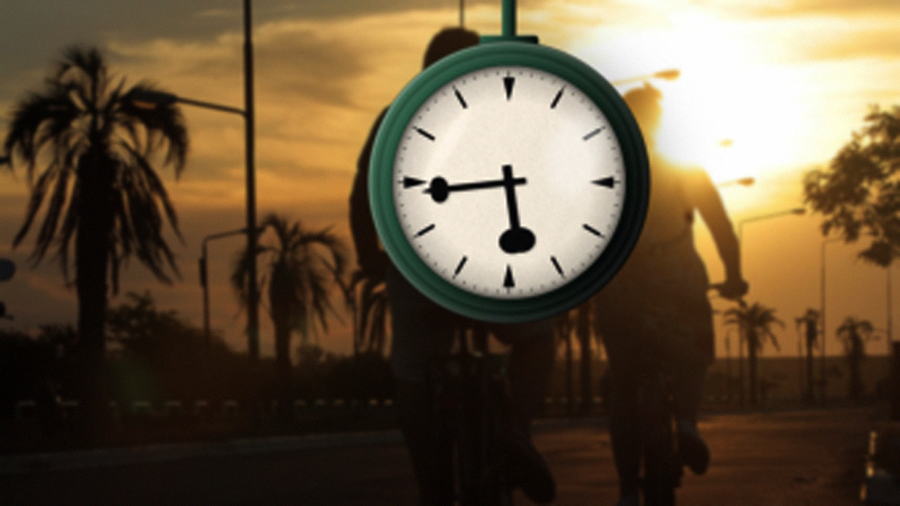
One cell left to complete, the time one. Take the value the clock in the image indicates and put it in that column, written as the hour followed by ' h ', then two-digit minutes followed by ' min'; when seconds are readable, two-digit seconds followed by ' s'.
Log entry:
5 h 44 min
